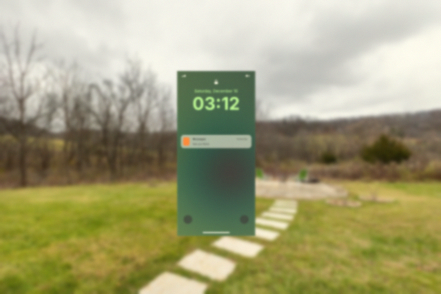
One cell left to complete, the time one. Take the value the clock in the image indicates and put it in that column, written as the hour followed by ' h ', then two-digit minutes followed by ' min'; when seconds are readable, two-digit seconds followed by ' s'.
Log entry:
3 h 12 min
